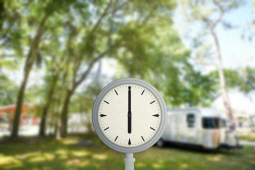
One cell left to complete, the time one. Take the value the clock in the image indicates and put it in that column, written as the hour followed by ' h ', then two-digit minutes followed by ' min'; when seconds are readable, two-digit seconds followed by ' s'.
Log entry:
6 h 00 min
